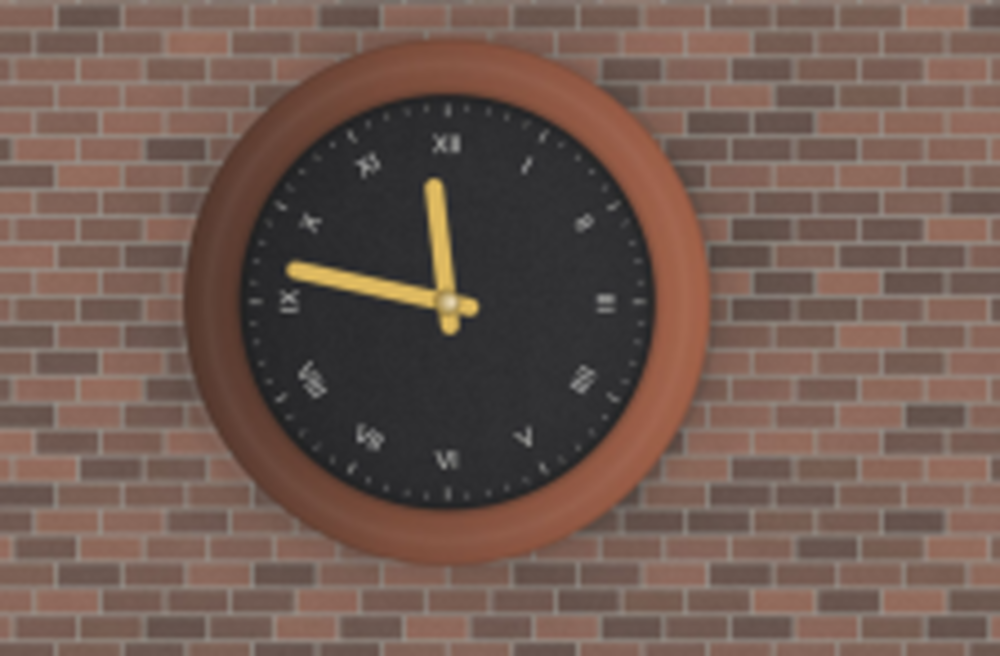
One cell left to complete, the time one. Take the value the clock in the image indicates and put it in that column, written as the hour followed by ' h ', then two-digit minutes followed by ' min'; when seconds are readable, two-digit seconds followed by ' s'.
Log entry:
11 h 47 min
